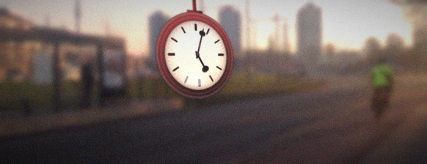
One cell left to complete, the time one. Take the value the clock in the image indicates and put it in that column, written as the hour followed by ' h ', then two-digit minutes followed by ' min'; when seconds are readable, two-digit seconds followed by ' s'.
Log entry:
5 h 03 min
